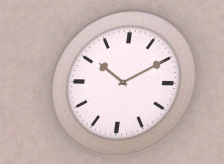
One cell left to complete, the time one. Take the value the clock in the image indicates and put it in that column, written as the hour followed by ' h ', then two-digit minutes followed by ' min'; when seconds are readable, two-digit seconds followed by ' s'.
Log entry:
10 h 10 min
